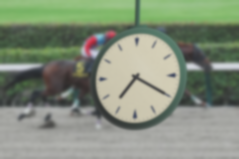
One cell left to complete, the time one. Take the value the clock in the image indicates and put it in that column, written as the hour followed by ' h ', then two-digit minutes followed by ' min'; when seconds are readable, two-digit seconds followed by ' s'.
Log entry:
7 h 20 min
